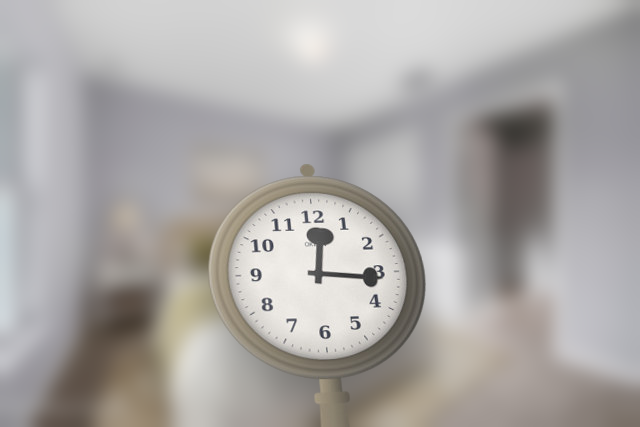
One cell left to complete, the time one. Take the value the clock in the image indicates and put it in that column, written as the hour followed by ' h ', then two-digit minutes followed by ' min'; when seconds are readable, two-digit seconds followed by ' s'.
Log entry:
12 h 16 min
